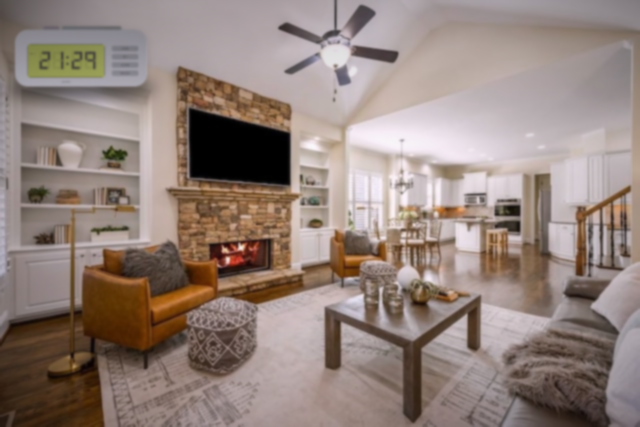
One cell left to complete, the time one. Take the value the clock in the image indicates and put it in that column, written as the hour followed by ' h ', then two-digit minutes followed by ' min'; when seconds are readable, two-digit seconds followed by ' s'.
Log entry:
21 h 29 min
